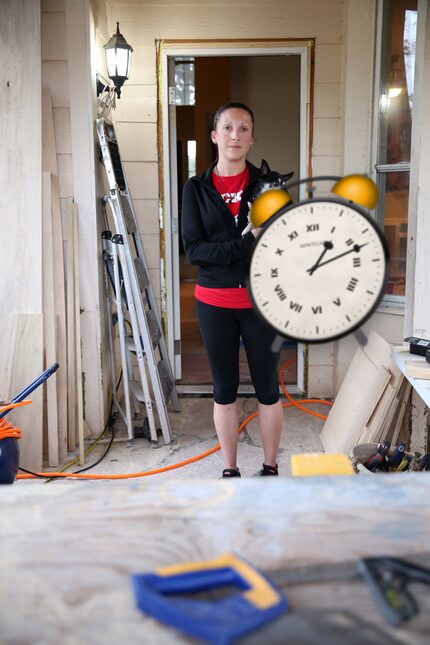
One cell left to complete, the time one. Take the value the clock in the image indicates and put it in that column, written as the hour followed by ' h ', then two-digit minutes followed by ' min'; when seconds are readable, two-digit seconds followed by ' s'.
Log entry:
1 h 12 min
